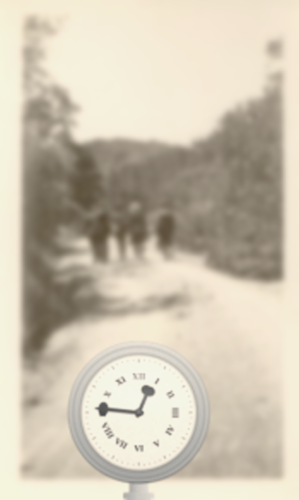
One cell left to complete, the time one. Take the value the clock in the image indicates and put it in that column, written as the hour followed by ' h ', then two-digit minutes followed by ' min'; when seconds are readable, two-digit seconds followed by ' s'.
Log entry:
12 h 46 min
